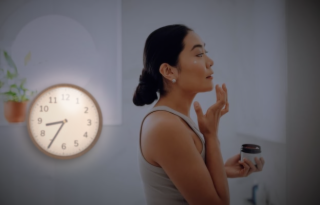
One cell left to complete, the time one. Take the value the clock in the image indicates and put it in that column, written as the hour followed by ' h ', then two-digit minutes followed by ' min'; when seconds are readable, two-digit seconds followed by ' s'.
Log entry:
8 h 35 min
